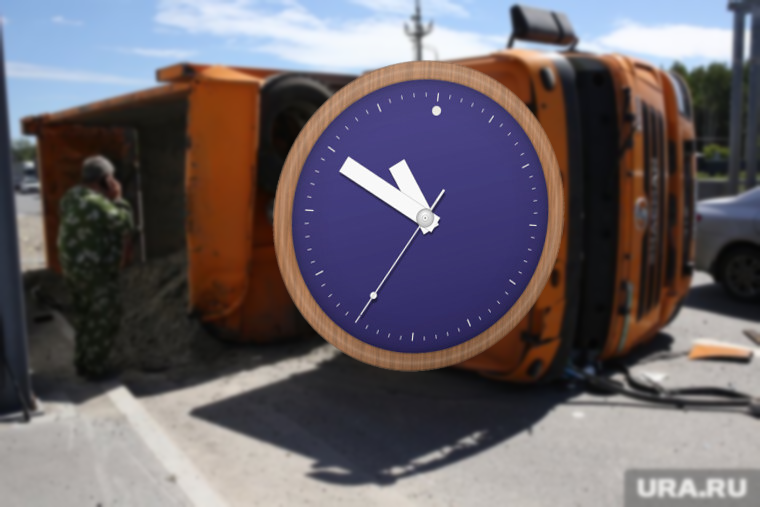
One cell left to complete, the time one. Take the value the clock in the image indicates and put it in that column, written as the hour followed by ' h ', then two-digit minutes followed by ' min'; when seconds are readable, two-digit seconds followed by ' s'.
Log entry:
10 h 49 min 35 s
